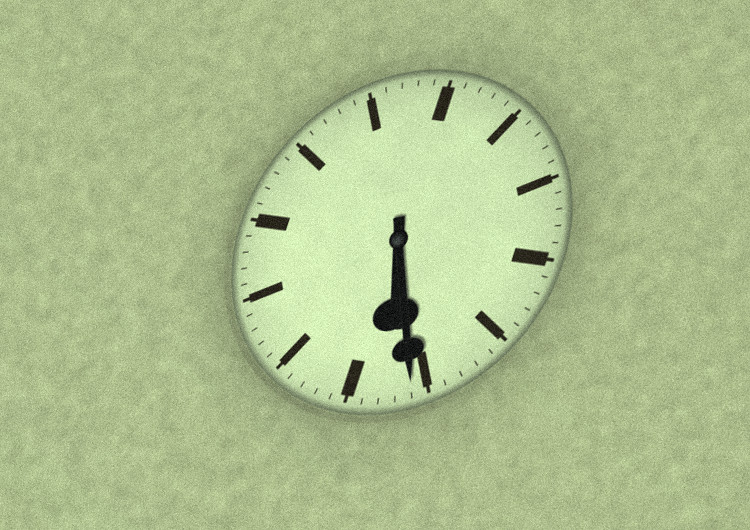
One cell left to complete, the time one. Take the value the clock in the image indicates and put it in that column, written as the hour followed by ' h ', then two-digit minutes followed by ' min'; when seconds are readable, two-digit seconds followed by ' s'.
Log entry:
5 h 26 min
